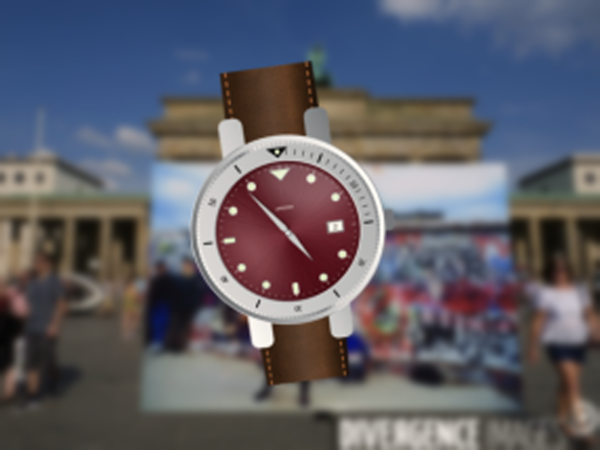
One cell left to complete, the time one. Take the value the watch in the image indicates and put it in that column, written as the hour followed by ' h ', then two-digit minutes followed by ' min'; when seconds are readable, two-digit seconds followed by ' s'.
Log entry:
4 h 54 min
